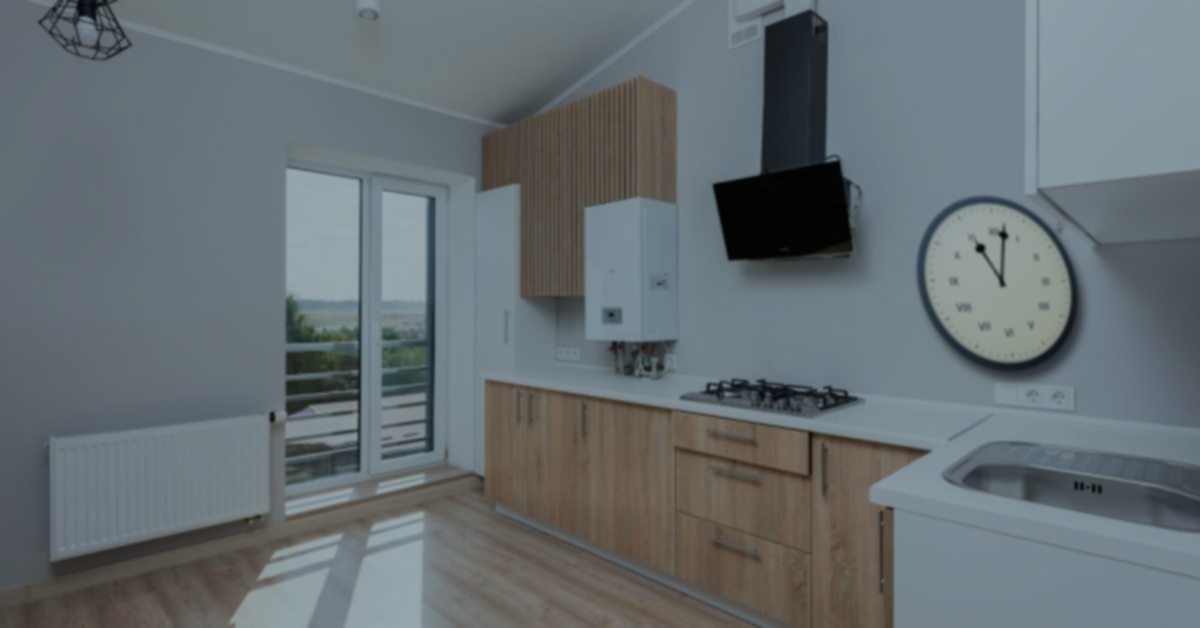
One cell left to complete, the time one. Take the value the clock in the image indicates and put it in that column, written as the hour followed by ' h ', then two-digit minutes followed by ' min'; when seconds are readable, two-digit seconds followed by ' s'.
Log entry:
11 h 02 min
